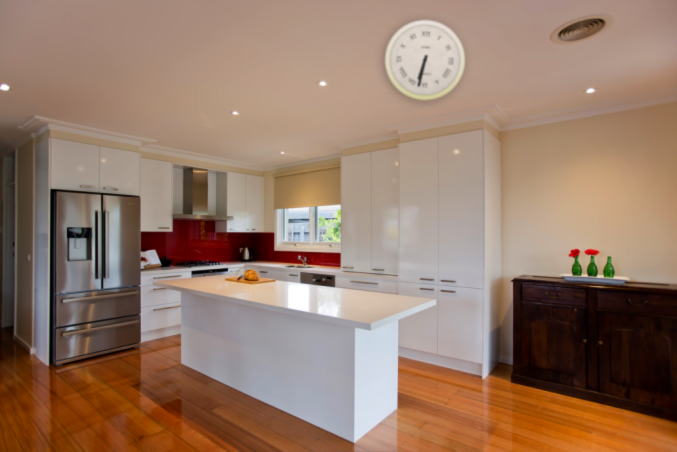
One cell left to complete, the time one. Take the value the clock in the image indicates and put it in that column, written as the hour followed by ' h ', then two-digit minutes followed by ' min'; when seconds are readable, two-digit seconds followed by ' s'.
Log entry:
6 h 32 min
